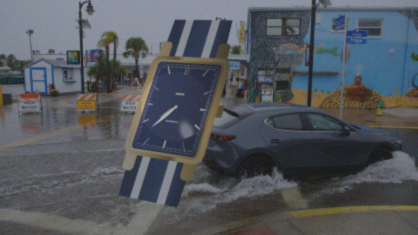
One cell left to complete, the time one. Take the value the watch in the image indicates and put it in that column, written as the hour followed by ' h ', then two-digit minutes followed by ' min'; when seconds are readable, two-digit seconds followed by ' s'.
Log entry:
7 h 37 min
